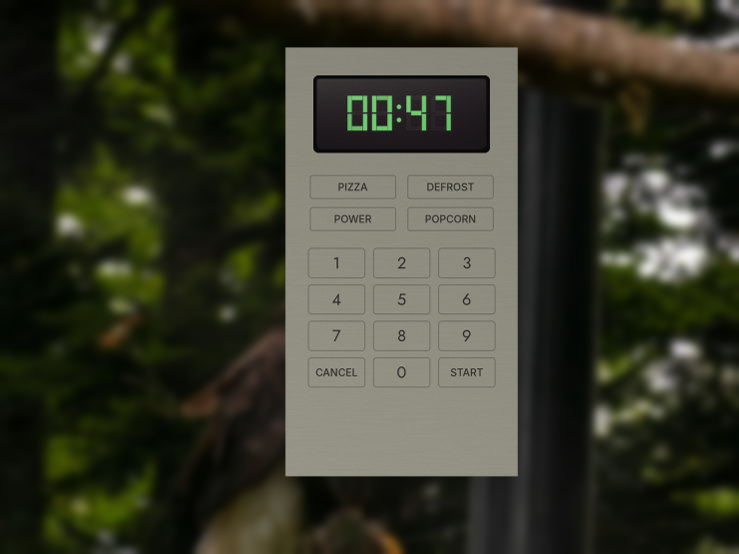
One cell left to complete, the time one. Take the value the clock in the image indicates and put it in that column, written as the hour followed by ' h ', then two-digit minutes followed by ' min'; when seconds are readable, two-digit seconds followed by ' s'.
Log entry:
0 h 47 min
